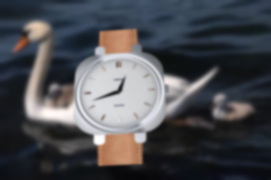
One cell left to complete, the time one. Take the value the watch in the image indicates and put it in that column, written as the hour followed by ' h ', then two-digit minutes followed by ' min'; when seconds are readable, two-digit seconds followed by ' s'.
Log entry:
12 h 42 min
